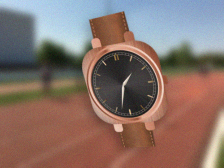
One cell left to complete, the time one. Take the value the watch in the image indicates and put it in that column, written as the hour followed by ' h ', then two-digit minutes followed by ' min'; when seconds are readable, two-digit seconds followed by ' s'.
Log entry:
1 h 33 min
